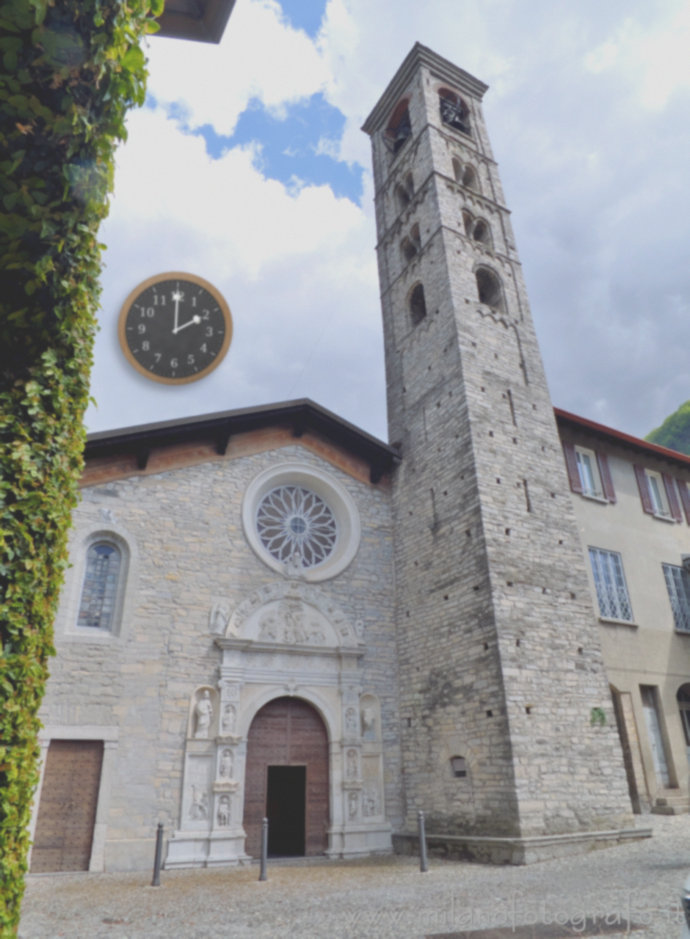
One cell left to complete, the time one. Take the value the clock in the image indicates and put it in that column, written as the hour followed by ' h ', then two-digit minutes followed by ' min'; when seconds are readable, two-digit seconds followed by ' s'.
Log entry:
2 h 00 min
